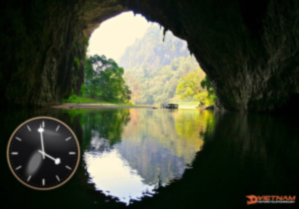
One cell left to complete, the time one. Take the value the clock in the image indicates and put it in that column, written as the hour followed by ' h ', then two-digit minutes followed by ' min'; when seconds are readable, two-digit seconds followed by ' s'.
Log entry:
3 h 59 min
